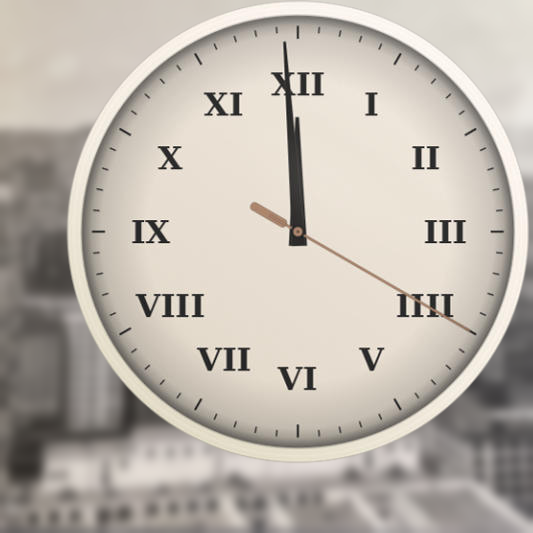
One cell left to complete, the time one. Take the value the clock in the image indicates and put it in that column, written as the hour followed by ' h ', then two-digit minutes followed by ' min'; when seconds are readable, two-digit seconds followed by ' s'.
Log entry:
11 h 59 min 20 s
